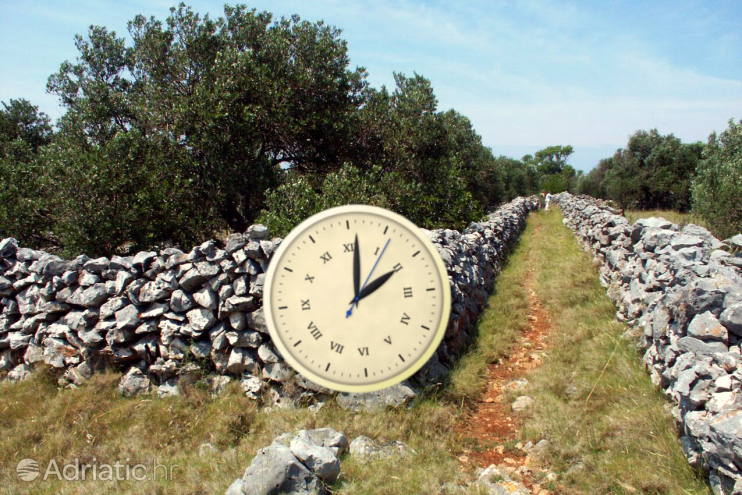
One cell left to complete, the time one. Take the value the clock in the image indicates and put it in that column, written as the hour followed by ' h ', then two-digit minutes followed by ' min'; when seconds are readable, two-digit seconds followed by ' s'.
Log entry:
2 h 01 min 06 s
